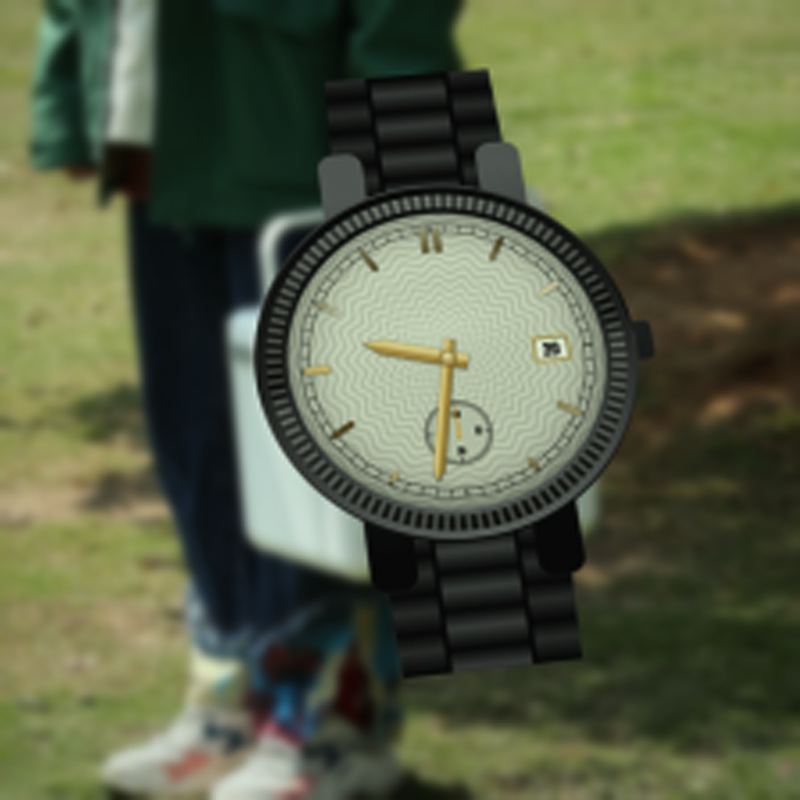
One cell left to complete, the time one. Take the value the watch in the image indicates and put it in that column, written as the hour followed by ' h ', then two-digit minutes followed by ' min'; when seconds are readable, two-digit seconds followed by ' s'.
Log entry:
9 h 32 min
